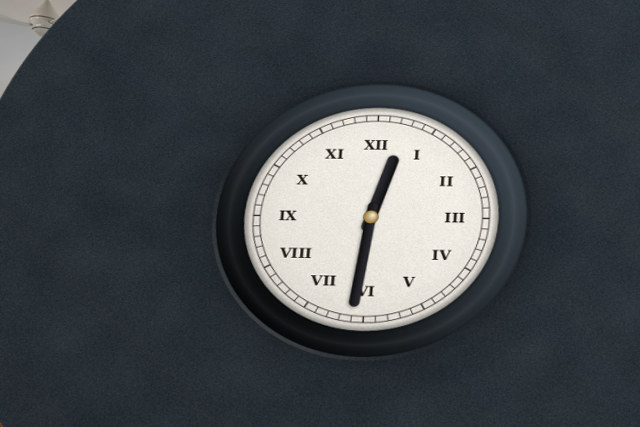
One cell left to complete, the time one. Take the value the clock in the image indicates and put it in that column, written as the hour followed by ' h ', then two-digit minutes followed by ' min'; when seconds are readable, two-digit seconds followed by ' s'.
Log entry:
12 h 31 min
